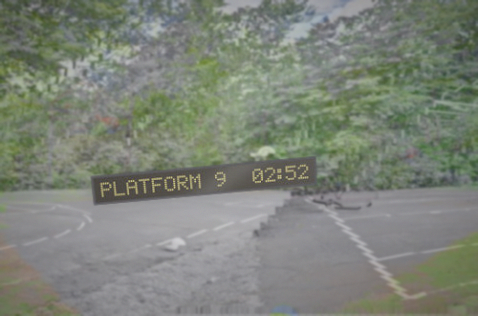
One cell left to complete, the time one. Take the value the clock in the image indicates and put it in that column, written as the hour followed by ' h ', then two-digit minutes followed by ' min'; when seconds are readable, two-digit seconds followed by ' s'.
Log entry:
2 h 52 min
